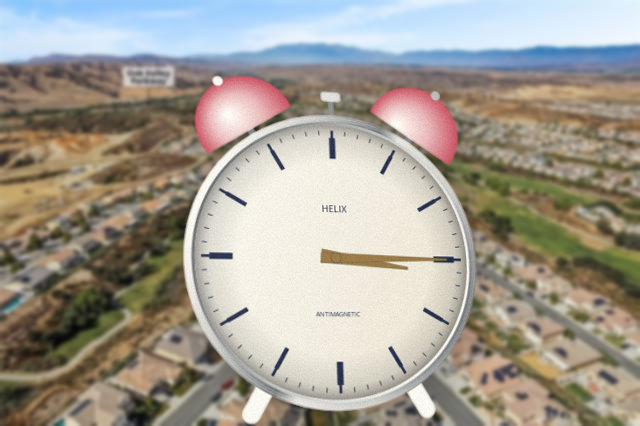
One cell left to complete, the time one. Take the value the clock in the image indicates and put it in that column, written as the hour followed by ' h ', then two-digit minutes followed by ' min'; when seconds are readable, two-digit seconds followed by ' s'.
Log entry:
3 h 15 min
